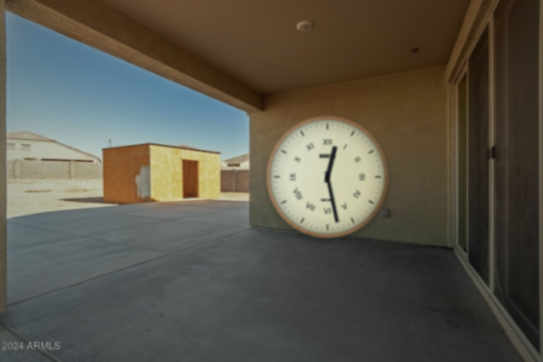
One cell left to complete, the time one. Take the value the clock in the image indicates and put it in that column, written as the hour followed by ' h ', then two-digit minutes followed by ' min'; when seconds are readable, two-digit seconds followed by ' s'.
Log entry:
12 h 28 min
